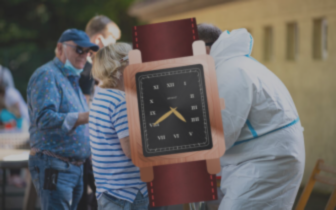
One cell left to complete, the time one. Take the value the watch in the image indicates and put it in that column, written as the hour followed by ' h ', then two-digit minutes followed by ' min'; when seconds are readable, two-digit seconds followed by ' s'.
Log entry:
4 h 40 min
